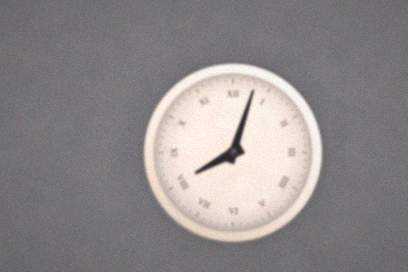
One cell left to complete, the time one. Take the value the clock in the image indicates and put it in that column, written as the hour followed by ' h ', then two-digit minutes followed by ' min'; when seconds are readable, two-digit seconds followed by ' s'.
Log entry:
8 h 03 min
